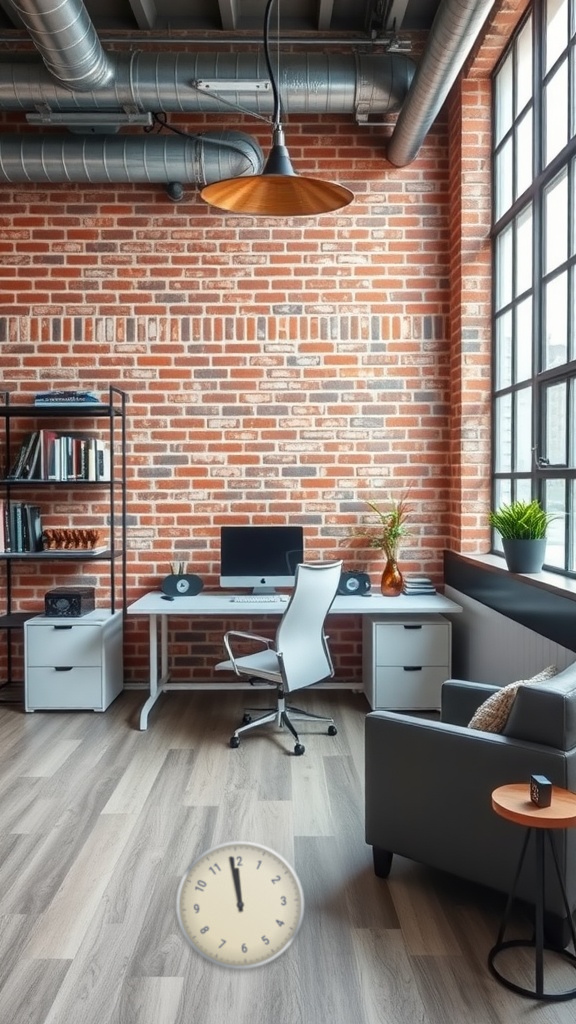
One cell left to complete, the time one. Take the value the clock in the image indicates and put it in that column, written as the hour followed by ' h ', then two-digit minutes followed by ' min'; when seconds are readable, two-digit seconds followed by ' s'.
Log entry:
11 h 59 min
